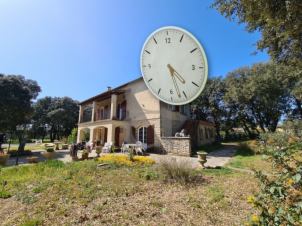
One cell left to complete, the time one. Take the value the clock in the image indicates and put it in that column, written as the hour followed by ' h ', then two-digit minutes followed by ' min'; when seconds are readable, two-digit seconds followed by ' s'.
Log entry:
4 h 27 min
